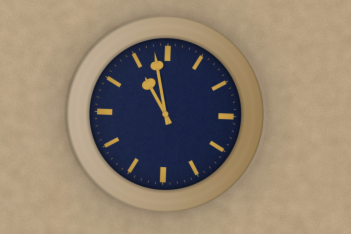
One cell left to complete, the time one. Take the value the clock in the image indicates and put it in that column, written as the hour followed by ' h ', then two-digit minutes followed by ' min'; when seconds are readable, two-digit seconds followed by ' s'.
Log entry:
10 h 58 min
